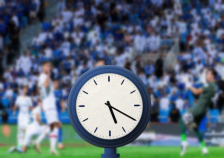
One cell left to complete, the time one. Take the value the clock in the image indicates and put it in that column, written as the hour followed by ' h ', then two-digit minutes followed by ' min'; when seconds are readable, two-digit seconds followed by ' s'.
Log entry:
5 h 20 min
